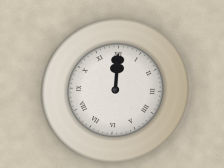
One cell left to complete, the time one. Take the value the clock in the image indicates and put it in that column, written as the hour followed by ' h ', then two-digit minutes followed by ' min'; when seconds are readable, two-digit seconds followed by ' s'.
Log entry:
12 h 00 min
